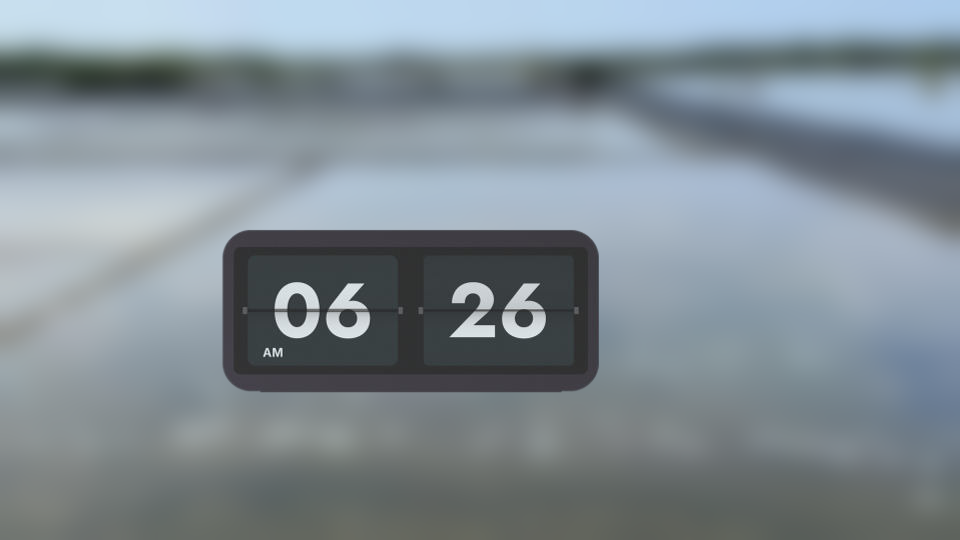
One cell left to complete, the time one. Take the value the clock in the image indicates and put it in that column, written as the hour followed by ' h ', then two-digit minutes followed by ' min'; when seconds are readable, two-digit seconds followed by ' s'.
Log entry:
6 h 26 min
